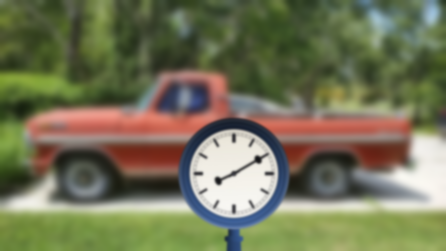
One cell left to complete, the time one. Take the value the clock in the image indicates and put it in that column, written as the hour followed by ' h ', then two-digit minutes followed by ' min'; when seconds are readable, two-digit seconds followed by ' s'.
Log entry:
8 h 10 min
